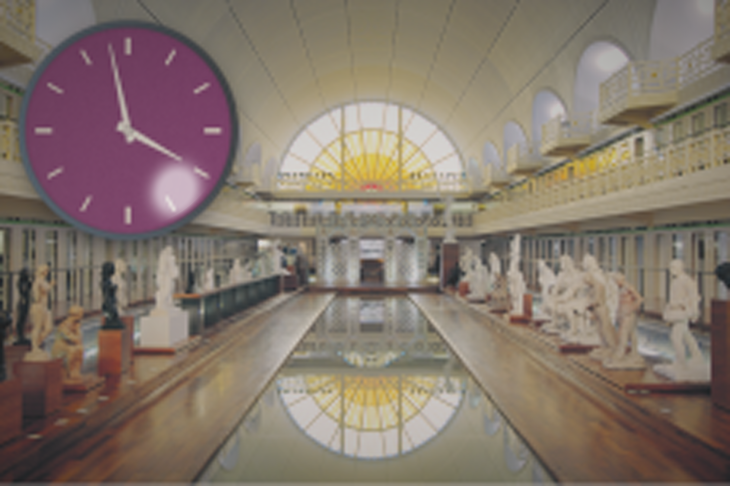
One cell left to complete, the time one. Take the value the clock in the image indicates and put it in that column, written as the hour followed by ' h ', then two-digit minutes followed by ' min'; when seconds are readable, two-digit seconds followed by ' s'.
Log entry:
3 h 58 min
